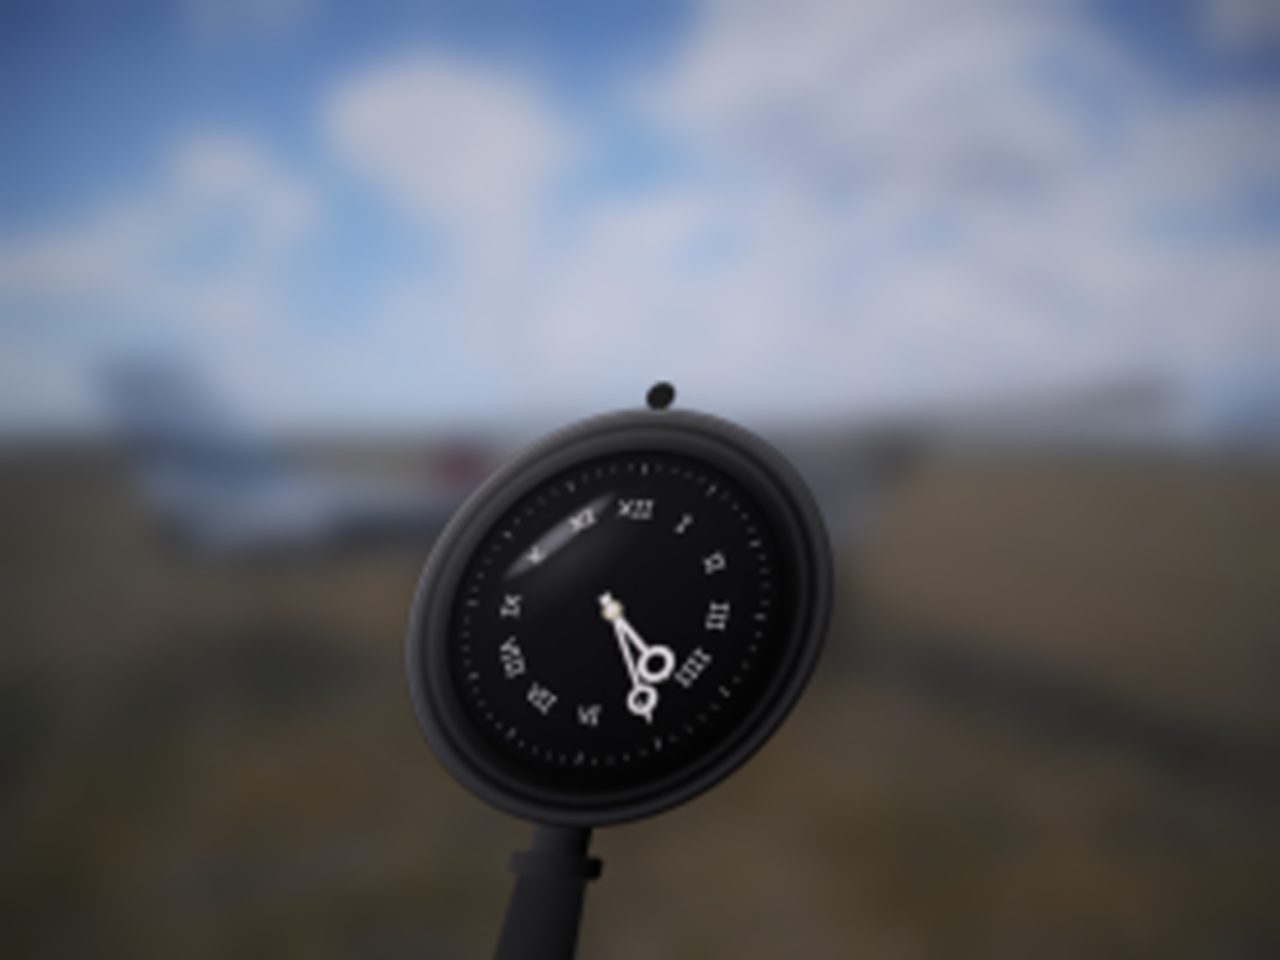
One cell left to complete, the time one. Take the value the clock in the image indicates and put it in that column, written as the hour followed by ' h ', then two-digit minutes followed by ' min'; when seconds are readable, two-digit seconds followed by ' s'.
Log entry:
4 h 25 min
